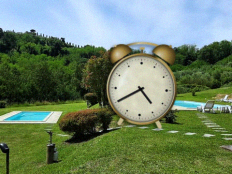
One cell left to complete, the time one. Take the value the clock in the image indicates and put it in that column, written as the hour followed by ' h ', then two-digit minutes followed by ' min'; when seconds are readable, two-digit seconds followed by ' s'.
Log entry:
4 h 40 min
